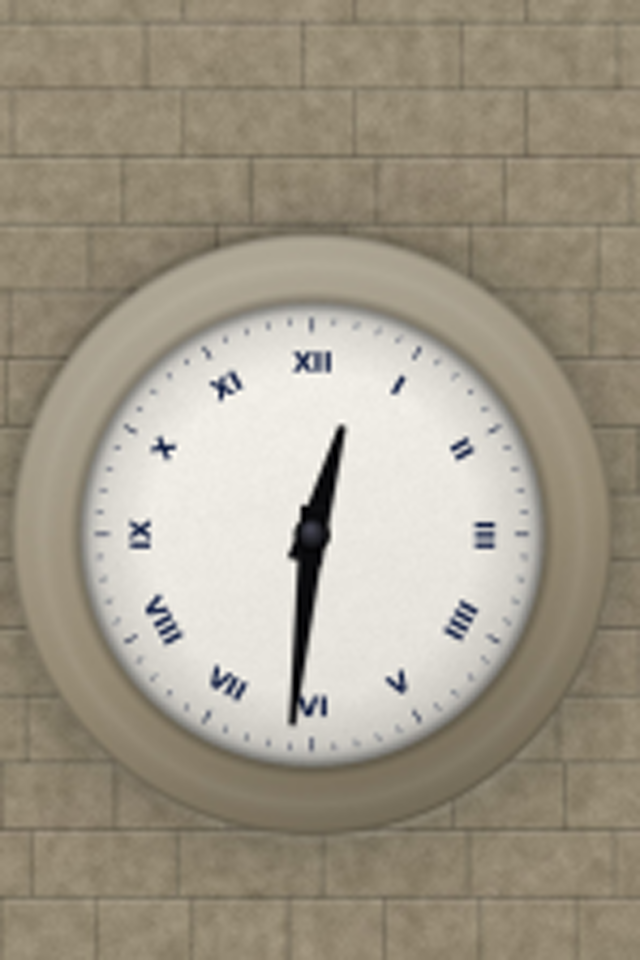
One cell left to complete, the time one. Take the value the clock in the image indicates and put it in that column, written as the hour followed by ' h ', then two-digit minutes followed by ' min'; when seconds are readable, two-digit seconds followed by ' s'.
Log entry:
12 h 31 min
